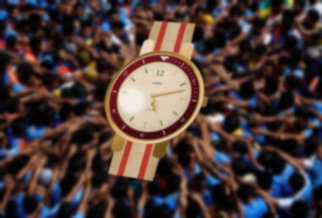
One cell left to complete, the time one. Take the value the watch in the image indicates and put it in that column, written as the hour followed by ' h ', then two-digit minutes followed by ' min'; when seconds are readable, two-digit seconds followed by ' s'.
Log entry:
5 h 12 min
